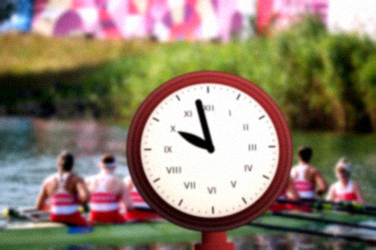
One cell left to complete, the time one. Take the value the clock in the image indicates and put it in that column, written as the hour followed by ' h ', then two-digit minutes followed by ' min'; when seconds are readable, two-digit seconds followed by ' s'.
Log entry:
9 h 58 min
